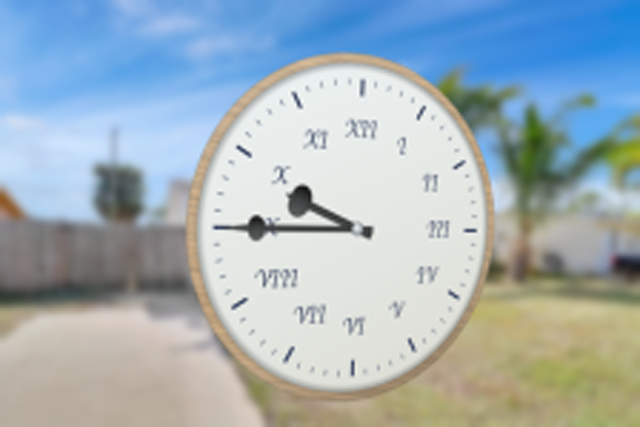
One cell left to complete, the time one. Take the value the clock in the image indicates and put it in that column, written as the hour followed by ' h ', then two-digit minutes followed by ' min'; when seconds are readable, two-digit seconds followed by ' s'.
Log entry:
9 h 45 min
